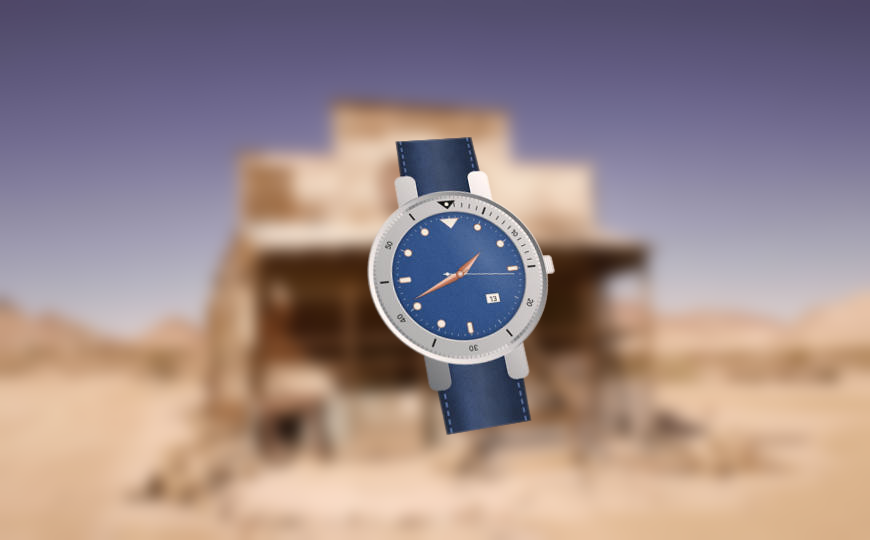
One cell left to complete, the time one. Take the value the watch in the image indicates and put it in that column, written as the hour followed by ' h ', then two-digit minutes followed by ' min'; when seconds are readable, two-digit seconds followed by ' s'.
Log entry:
1 h 41 min 16 s
